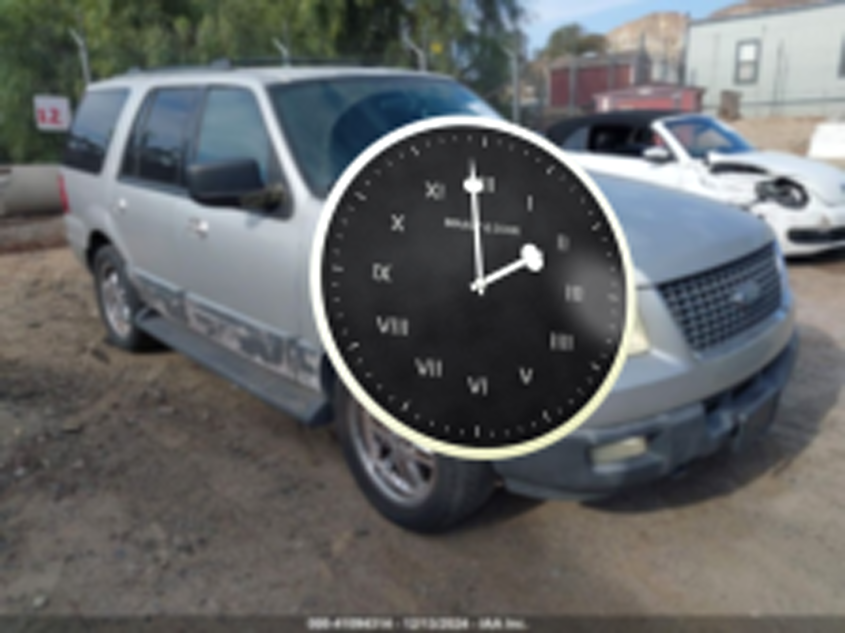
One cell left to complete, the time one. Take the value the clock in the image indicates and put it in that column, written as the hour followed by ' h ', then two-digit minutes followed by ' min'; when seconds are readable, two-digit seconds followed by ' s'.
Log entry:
1 h 59 min
